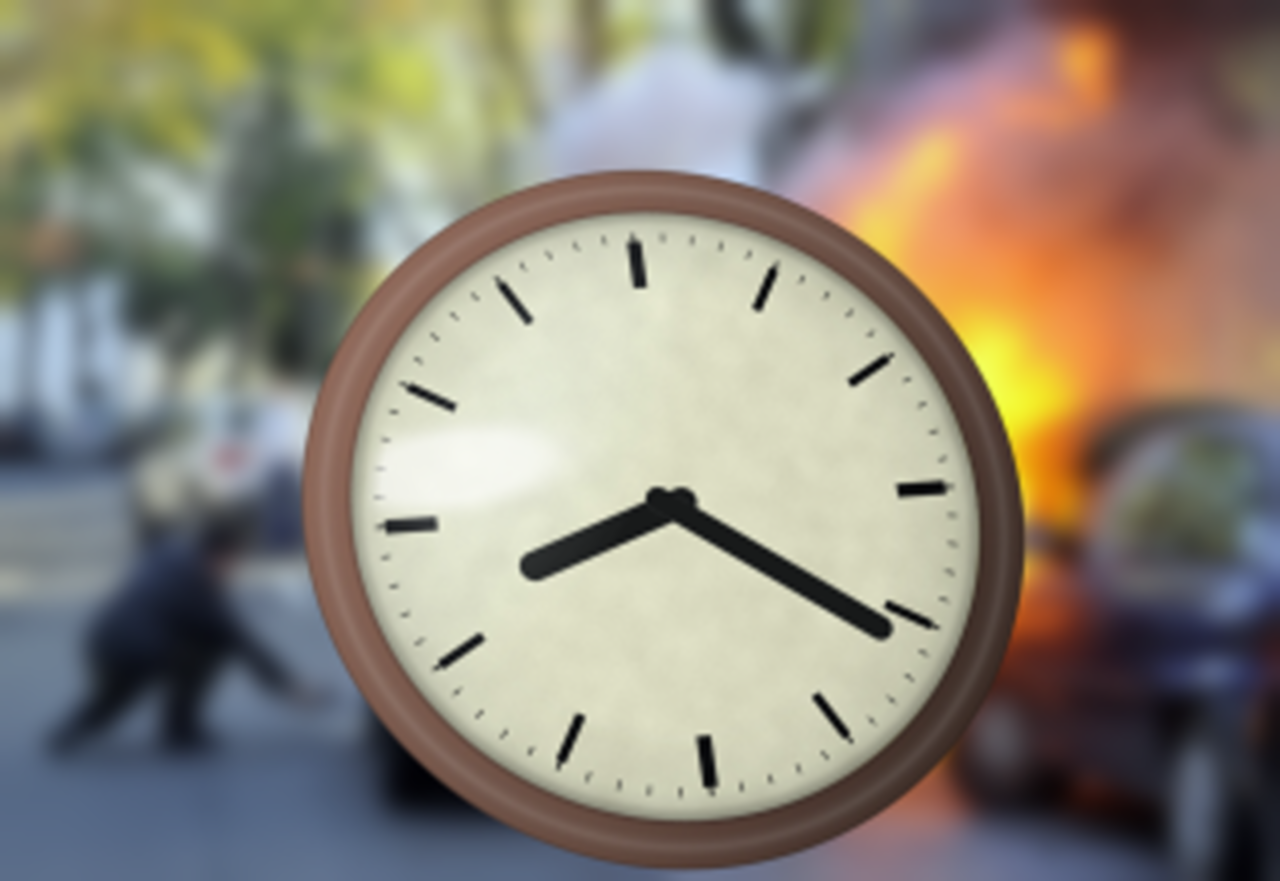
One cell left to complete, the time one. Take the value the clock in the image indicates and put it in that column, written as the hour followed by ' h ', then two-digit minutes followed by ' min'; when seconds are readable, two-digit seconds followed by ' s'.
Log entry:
8 h 21 min
